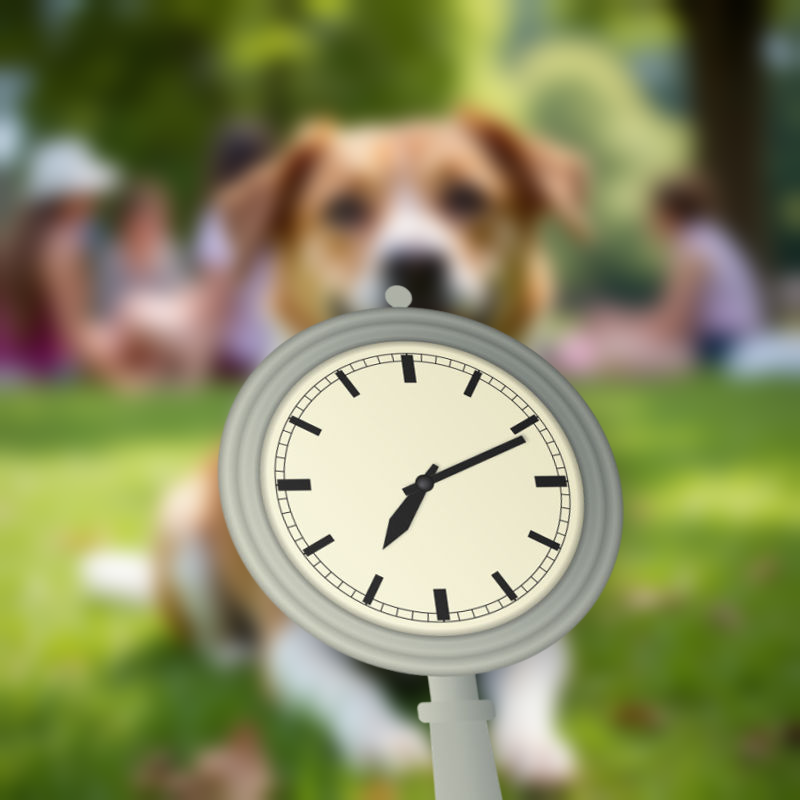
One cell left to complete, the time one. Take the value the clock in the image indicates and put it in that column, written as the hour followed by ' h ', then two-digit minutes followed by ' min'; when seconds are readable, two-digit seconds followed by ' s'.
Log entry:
7 h 11 min
